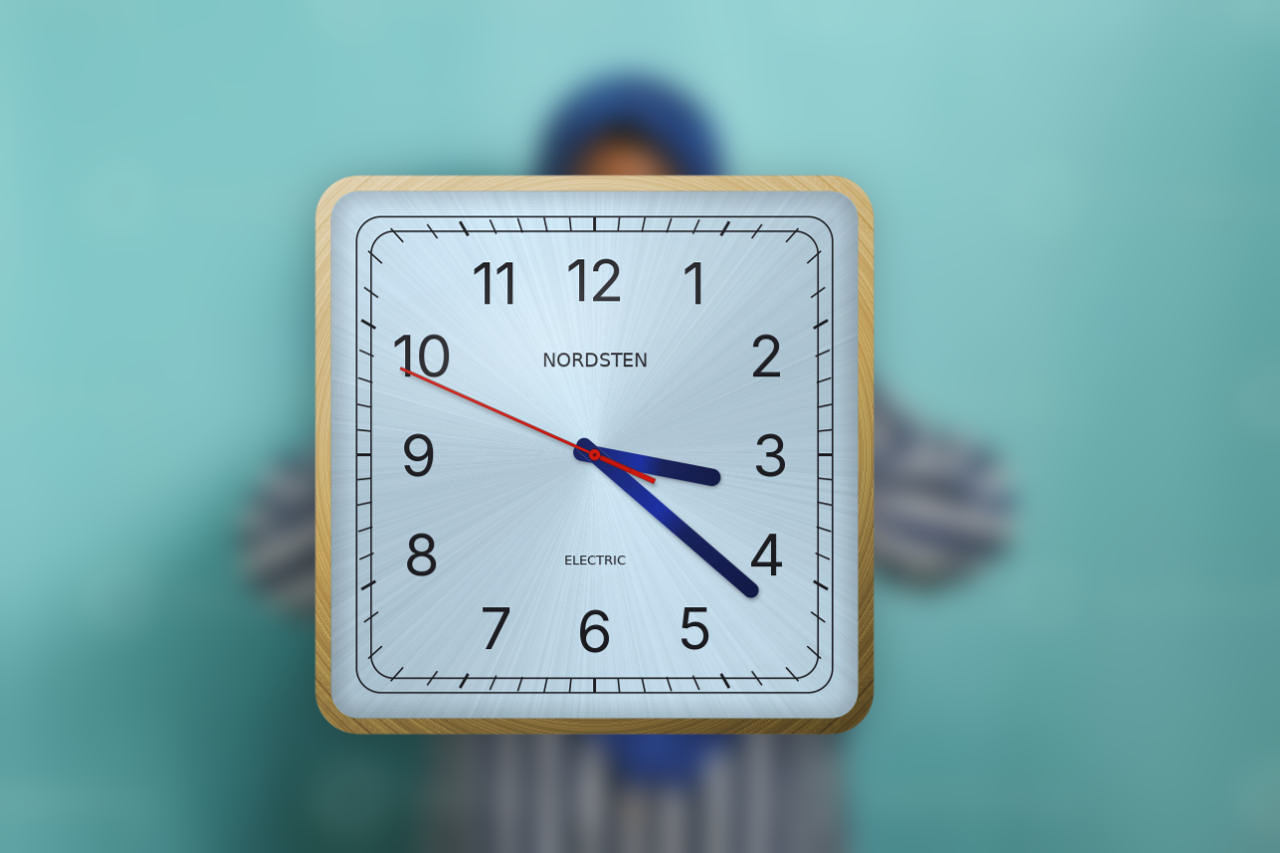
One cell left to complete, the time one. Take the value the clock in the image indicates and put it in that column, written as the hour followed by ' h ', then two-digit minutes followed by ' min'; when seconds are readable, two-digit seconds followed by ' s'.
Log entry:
3 h 21 min 49 s
